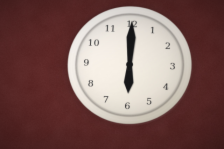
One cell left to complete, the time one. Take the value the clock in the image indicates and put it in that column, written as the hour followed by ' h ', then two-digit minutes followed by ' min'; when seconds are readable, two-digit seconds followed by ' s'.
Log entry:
6 h 00 min
